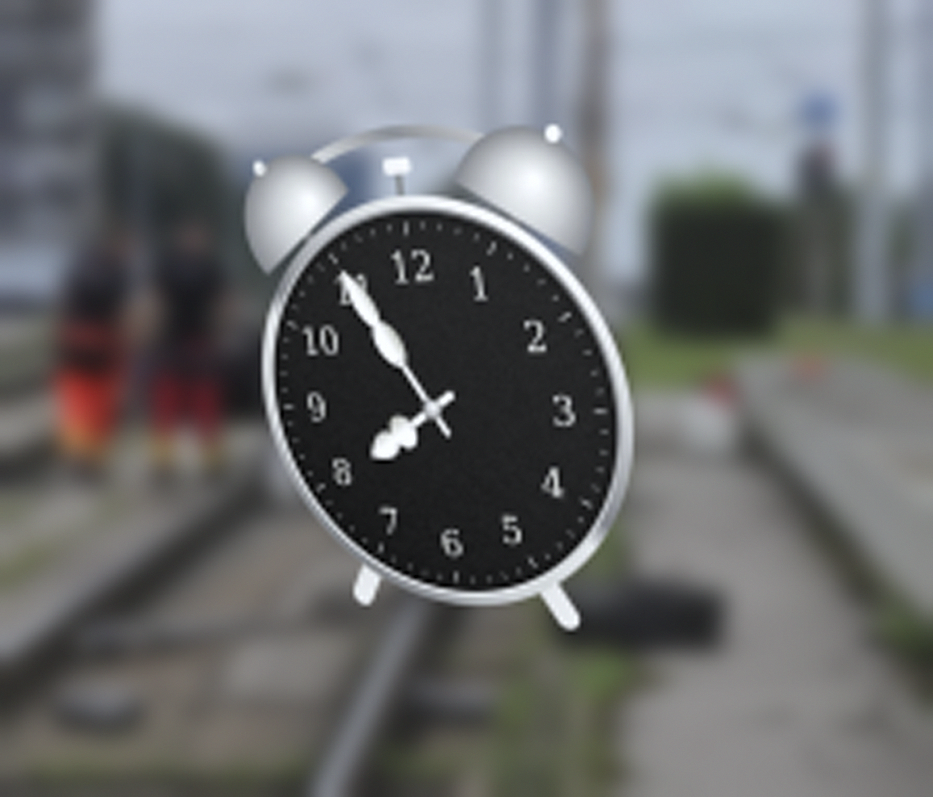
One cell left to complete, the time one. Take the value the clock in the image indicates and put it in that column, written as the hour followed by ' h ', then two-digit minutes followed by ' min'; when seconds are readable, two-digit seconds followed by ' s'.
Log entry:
7 h 55 min
